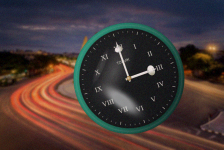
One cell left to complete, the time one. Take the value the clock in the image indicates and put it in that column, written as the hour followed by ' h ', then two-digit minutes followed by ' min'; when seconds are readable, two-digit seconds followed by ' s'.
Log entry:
3 h 00 min
